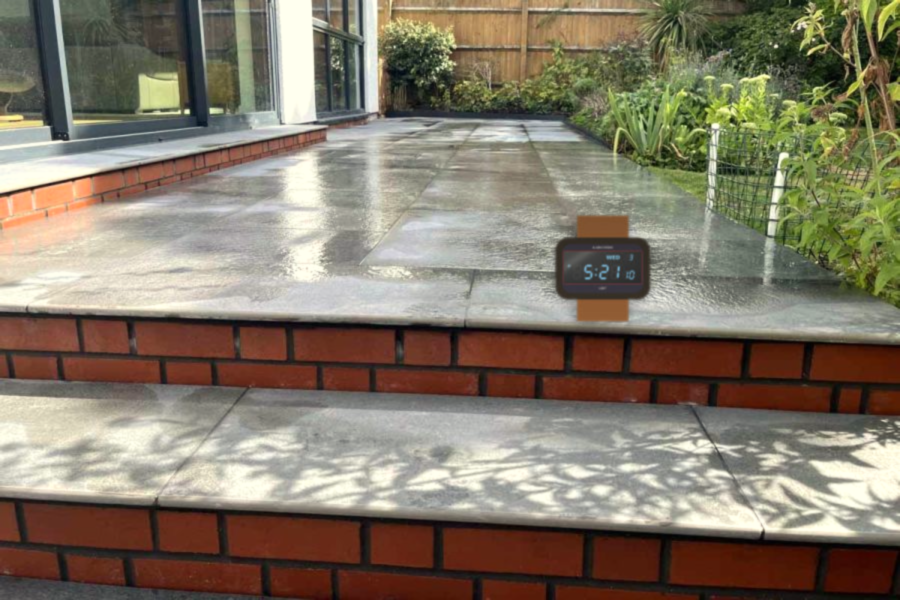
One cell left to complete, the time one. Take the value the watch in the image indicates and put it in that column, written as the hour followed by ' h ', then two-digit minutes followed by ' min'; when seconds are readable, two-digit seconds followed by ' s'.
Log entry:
5 h 21 min
